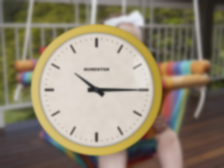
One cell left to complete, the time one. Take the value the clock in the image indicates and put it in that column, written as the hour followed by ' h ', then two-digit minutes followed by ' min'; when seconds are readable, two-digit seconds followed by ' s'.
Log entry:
10 h 15 min
